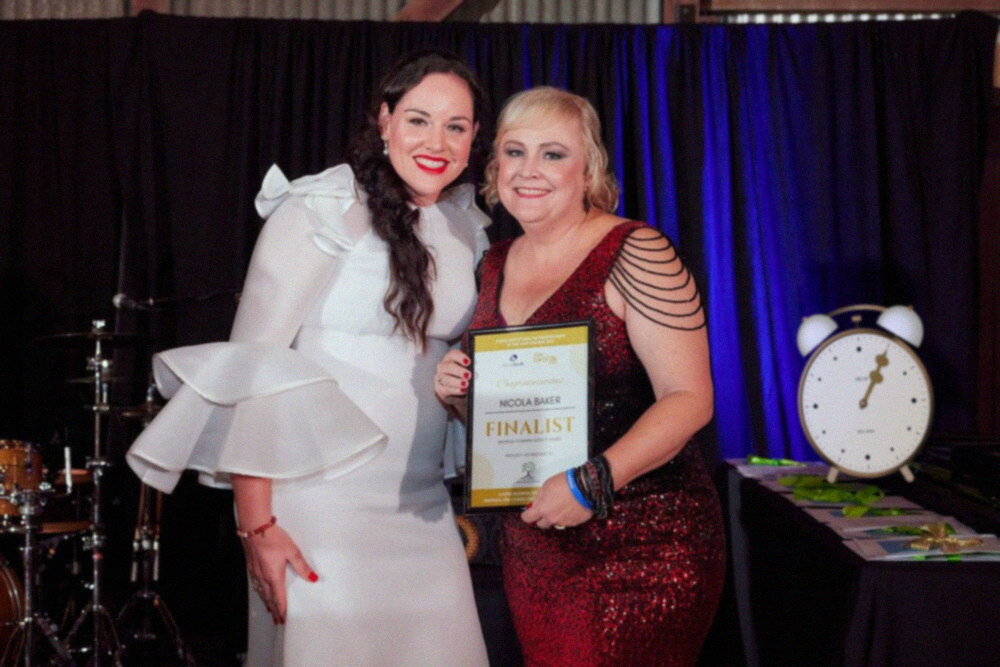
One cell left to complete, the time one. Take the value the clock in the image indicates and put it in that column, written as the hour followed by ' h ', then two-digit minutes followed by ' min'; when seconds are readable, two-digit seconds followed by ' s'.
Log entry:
1 h 05 min
